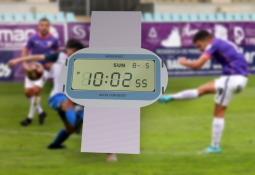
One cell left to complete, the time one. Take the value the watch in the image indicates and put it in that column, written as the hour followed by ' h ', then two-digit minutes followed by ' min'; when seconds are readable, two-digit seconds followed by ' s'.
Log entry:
10 h 02 min 55 s
